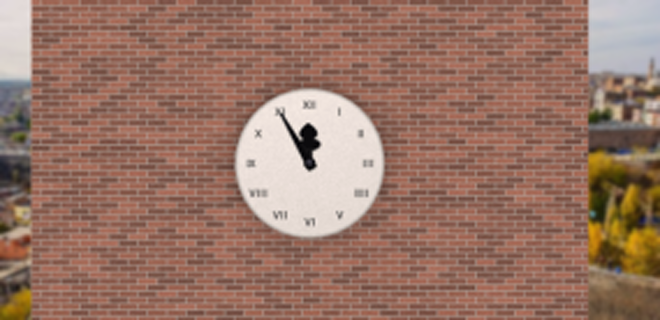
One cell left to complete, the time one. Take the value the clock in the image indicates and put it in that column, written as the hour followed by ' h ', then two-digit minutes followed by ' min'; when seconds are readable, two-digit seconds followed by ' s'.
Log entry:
11 h 55 min
